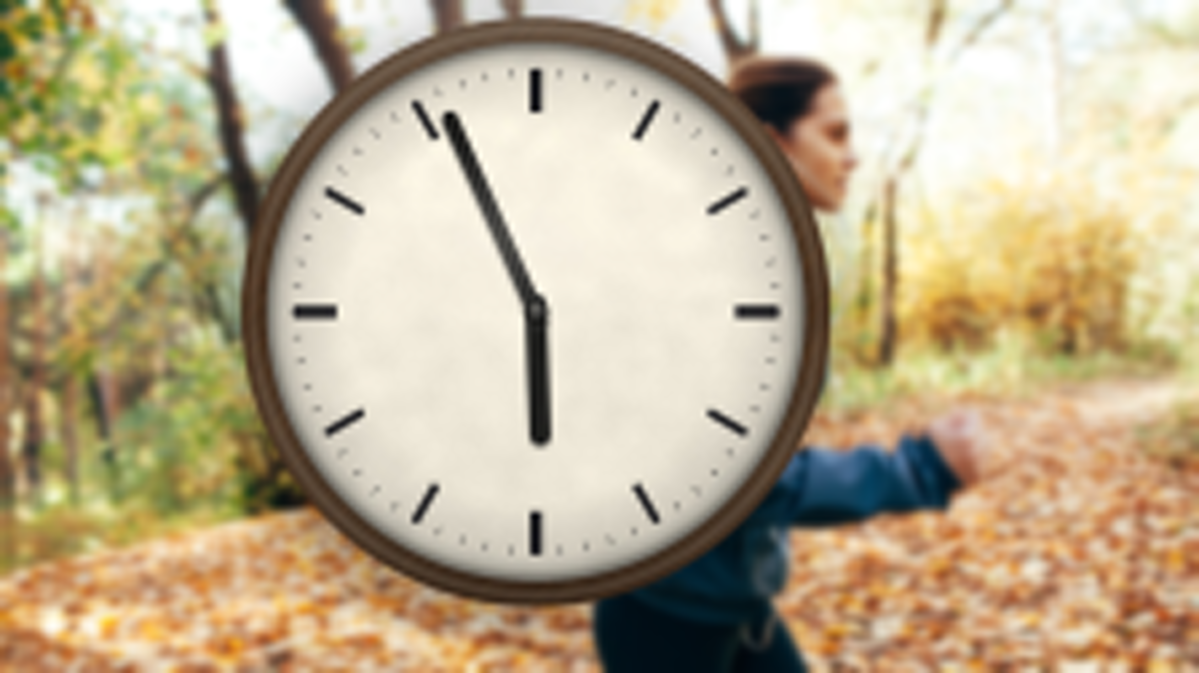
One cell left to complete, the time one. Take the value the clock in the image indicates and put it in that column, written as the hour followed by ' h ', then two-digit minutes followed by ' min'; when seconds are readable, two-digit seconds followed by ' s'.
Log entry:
5 h 56 min
